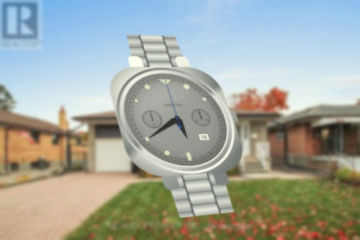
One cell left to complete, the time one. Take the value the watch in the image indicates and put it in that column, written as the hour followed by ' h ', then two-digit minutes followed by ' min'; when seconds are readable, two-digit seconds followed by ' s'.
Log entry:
5 h 40 min
